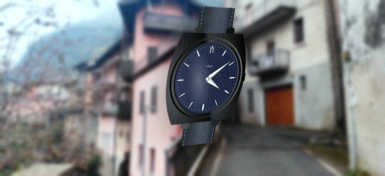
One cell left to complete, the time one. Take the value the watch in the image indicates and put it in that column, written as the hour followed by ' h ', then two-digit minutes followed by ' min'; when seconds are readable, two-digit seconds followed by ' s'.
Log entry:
4 h 09 min
